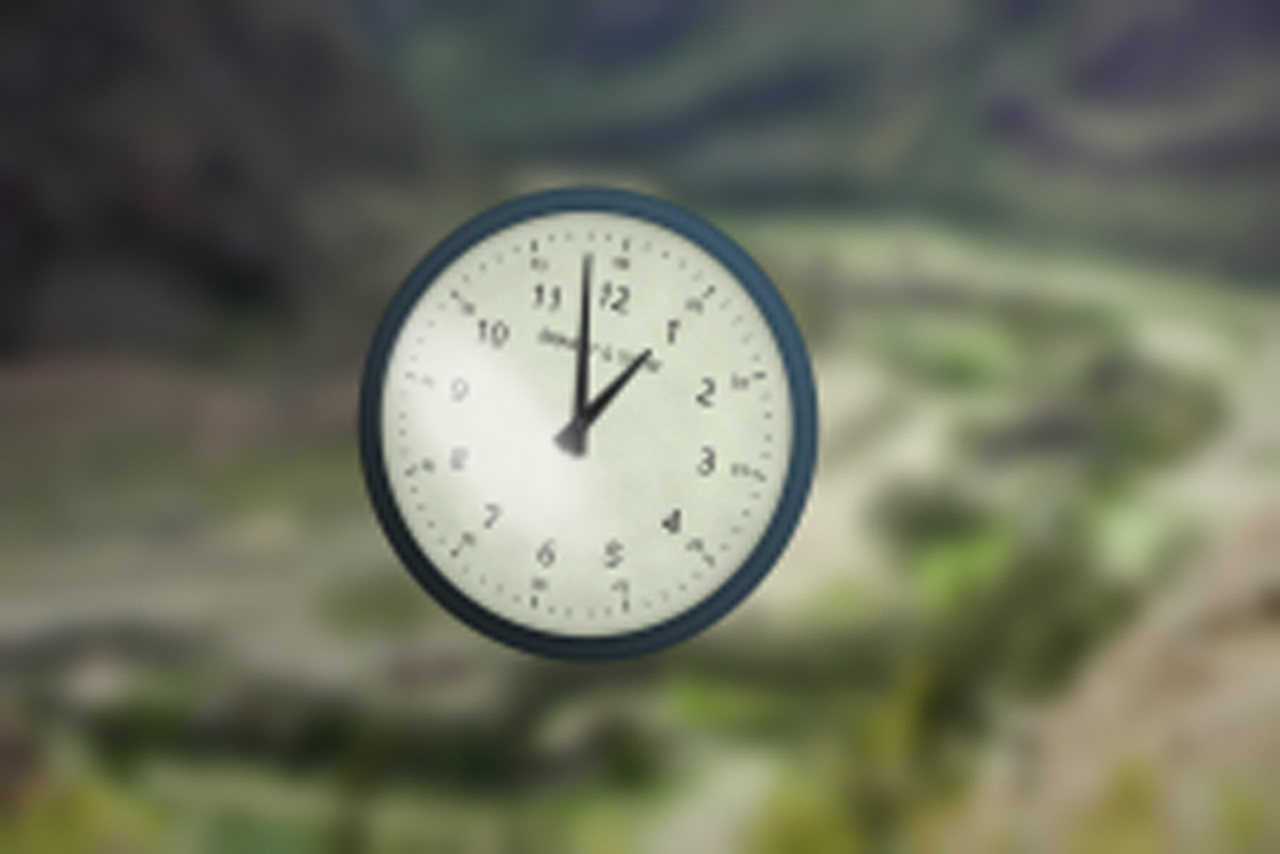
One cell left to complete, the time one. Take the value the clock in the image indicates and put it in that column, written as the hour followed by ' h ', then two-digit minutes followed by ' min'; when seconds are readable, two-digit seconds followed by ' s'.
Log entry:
12 h 58 min
